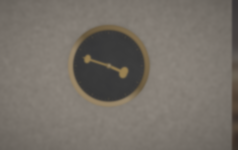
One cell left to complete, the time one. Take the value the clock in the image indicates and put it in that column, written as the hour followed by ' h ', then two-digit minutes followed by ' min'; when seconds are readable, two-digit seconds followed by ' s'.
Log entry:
3 h 48 min
